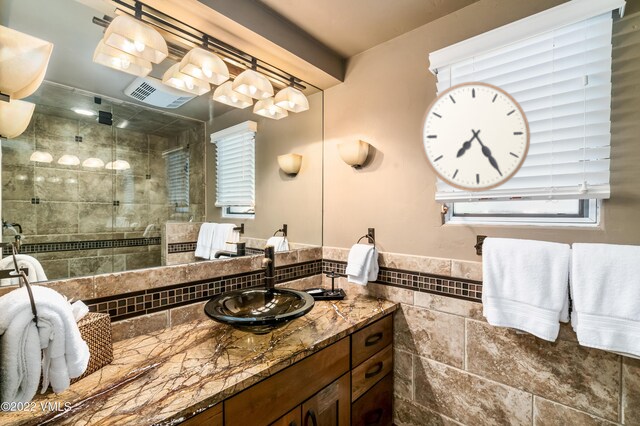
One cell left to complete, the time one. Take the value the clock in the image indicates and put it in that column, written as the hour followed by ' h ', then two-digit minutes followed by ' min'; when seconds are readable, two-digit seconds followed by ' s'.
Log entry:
7 h 25 min
